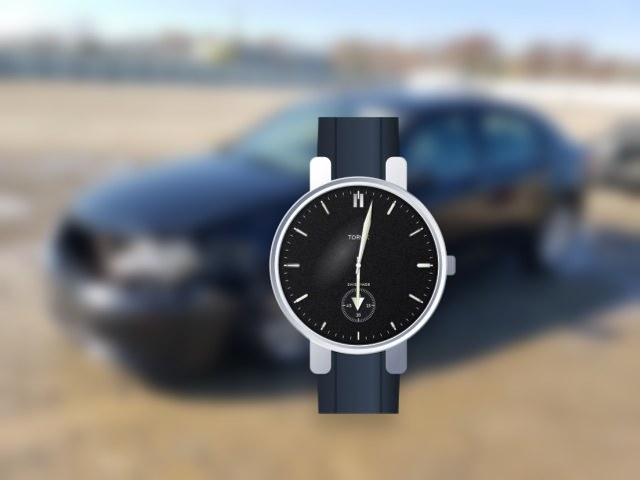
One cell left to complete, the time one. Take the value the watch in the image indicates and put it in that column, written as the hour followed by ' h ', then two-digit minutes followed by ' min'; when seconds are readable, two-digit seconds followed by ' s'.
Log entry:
6 h 02 min
